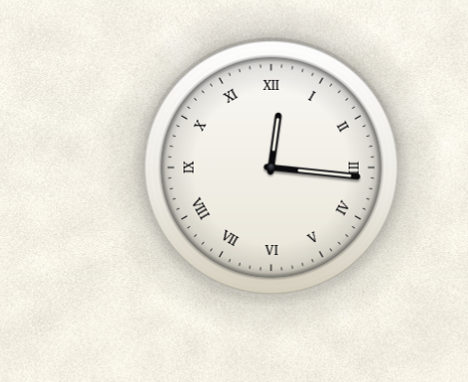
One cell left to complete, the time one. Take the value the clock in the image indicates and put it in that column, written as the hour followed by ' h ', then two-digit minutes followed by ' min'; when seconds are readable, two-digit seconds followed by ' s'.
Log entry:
12 h 16 min
